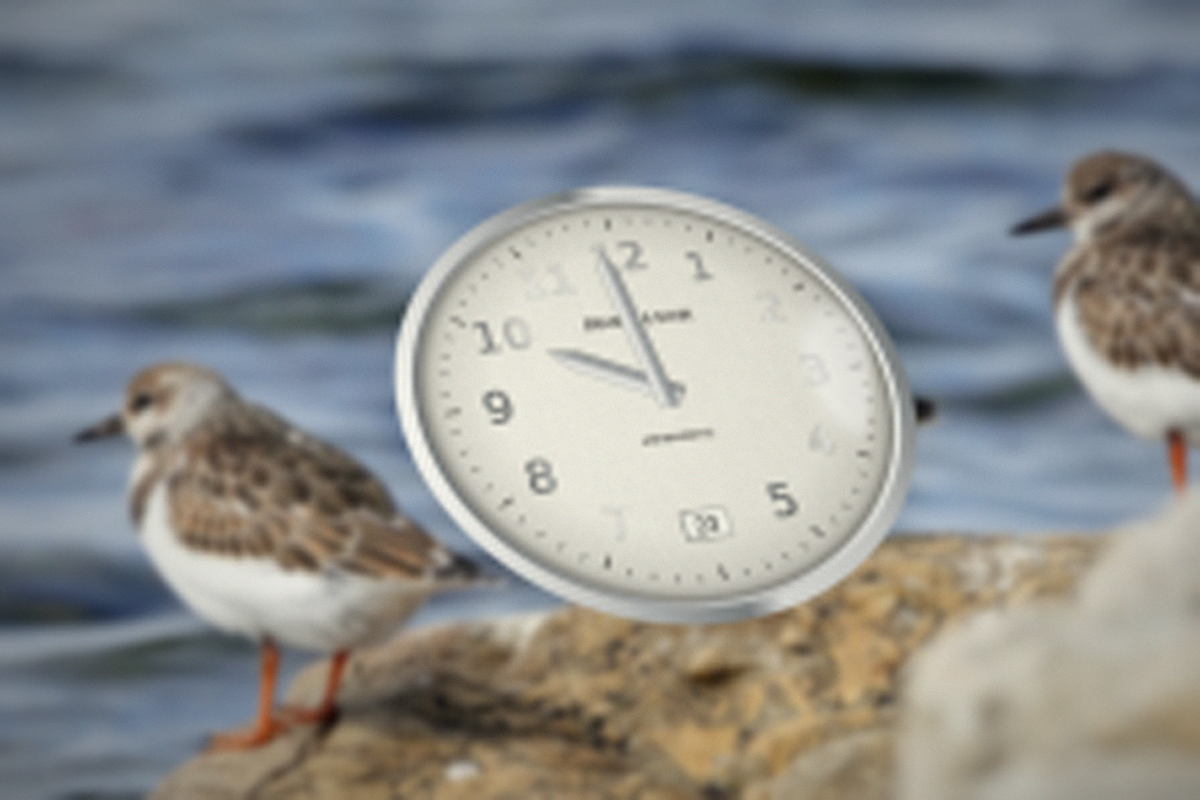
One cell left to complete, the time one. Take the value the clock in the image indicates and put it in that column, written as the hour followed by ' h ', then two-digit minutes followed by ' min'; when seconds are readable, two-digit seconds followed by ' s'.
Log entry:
9 h 59 min
